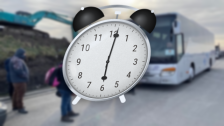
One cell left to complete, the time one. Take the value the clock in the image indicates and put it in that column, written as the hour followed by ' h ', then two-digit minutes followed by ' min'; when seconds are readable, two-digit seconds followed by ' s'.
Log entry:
6 h 01 min
